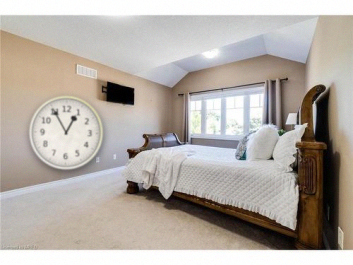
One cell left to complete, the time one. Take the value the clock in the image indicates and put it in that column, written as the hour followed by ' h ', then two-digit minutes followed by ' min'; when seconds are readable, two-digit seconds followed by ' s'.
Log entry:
12 h 55 min
